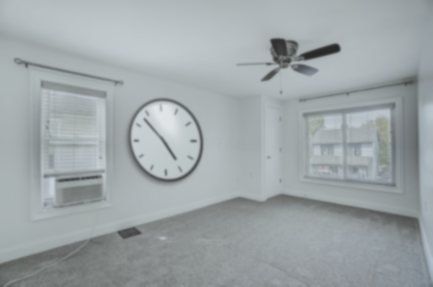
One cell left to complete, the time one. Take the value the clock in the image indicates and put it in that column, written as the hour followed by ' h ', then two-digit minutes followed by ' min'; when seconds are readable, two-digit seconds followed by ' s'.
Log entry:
4 h 53 min
